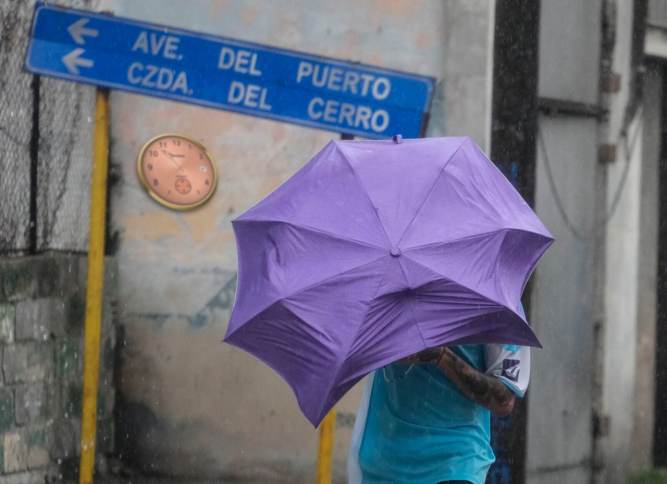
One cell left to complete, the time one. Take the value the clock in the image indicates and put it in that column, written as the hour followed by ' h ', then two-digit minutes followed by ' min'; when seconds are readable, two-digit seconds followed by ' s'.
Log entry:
10 h 53 min
